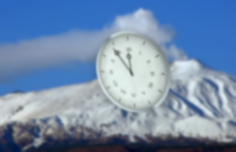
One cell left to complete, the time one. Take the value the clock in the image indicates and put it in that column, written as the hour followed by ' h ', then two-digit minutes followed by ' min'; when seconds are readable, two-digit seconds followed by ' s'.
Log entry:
11 h 54 min
